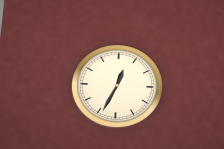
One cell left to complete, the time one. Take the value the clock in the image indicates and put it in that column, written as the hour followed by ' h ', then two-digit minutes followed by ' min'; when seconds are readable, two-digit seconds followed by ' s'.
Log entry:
12 h 34 min
